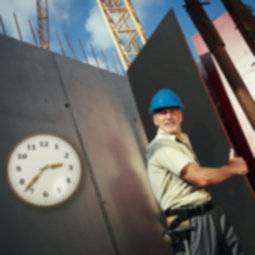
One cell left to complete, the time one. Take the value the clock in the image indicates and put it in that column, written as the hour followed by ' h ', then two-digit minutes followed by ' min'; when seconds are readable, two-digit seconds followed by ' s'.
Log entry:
2 h 37 min
